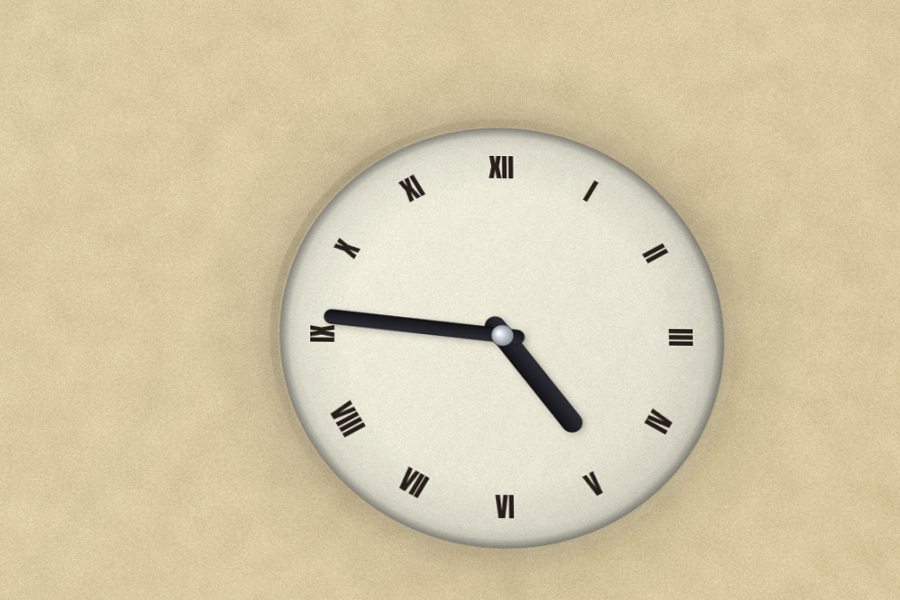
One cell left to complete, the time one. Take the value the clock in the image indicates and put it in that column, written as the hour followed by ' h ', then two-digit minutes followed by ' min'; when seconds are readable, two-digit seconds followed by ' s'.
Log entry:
4 h 46 min
